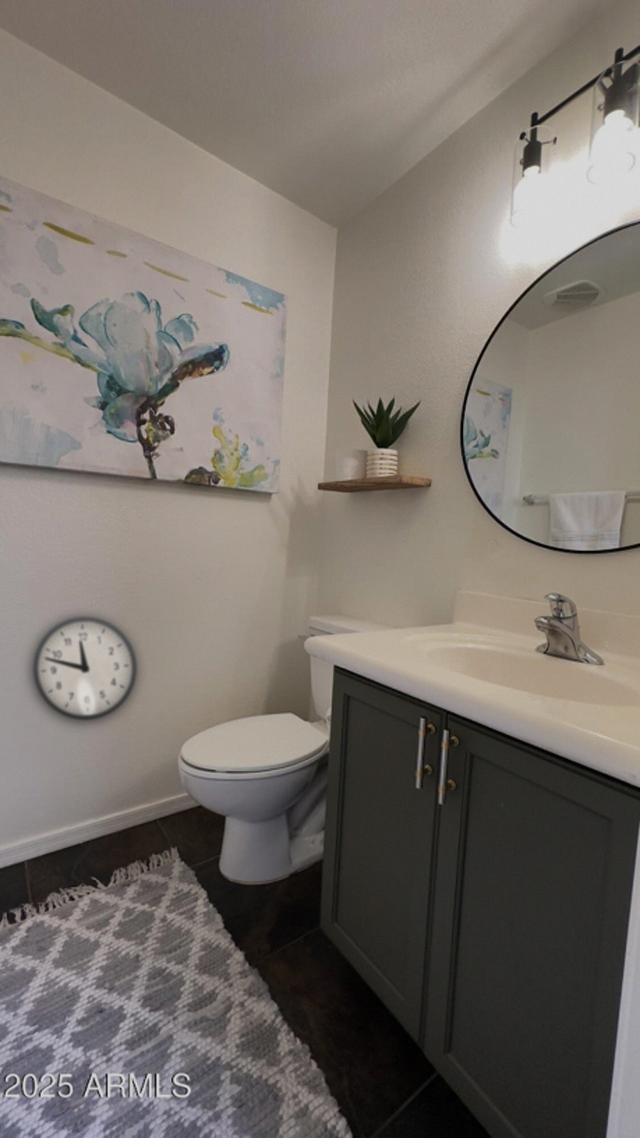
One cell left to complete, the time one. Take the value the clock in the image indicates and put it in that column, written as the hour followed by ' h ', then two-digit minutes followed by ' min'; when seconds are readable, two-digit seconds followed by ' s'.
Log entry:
11 h 48 min
